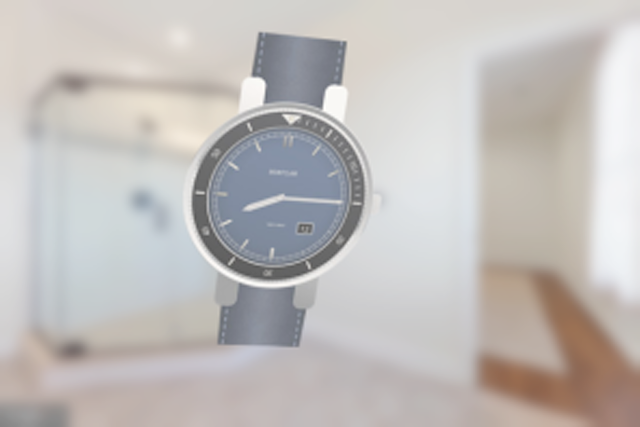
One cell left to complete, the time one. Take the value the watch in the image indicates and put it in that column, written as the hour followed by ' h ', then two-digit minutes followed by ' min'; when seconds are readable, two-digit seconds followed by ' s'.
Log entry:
8 h 15 min
